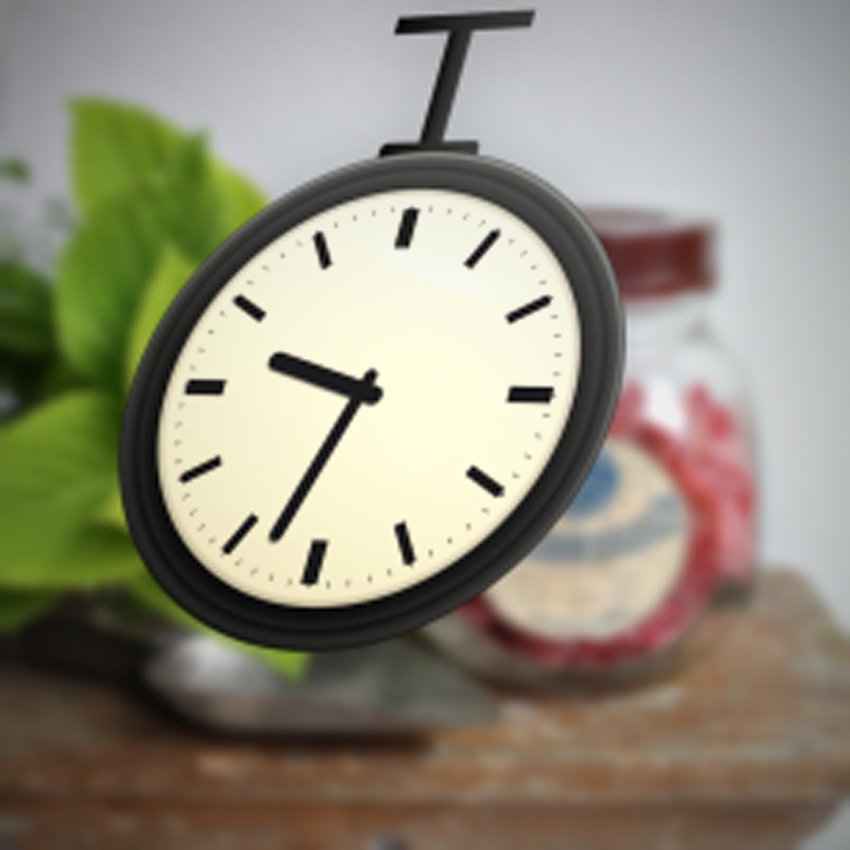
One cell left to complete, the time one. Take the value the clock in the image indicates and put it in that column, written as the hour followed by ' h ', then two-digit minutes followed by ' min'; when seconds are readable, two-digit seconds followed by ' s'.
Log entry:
9 h 33 min
